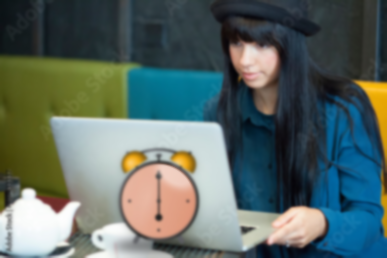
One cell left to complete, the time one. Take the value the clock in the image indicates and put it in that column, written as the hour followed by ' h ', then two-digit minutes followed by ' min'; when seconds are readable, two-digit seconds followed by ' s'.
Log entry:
6 h 00 min
